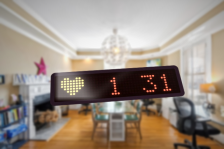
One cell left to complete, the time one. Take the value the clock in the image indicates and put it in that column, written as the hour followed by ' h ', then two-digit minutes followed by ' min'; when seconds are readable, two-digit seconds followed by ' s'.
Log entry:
1 h 31 min
